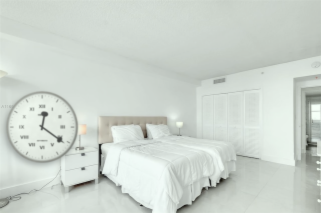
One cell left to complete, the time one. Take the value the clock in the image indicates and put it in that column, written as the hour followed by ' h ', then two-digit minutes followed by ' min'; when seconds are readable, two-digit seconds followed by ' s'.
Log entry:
12 h 21 min
